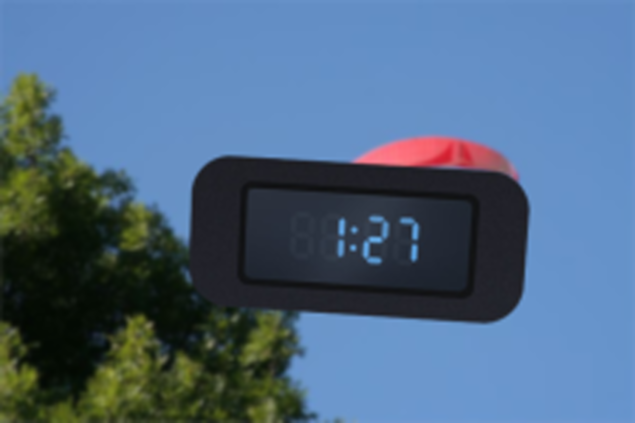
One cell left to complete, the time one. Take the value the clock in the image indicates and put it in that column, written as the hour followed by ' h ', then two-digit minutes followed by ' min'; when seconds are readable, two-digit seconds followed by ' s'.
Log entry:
1 h 27 min
